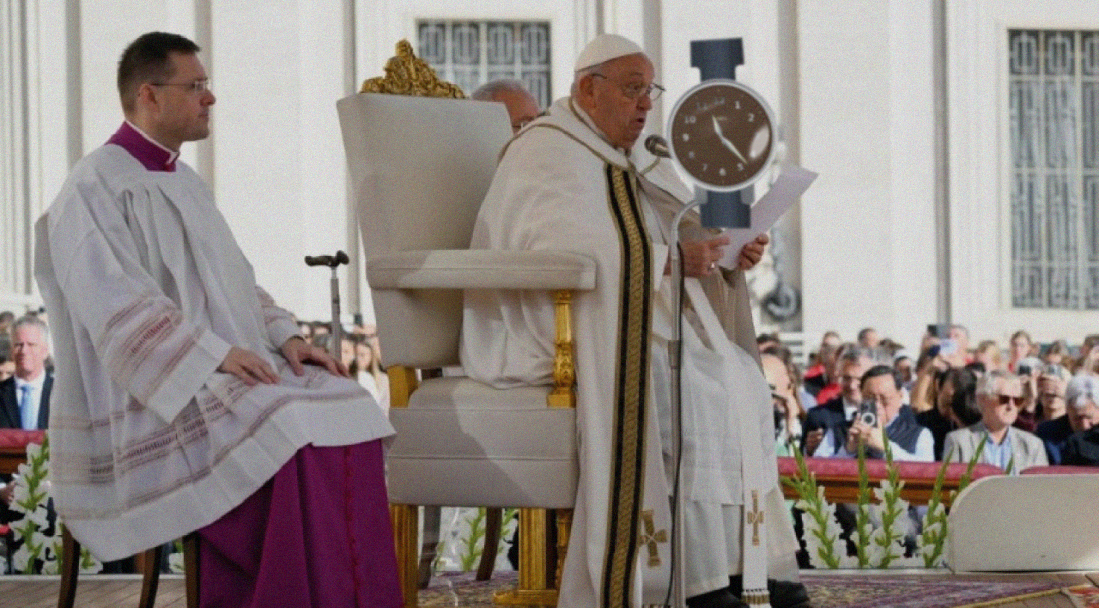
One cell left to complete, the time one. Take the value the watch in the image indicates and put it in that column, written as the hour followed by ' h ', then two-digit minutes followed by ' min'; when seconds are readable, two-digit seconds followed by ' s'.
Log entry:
11 h 23 min
